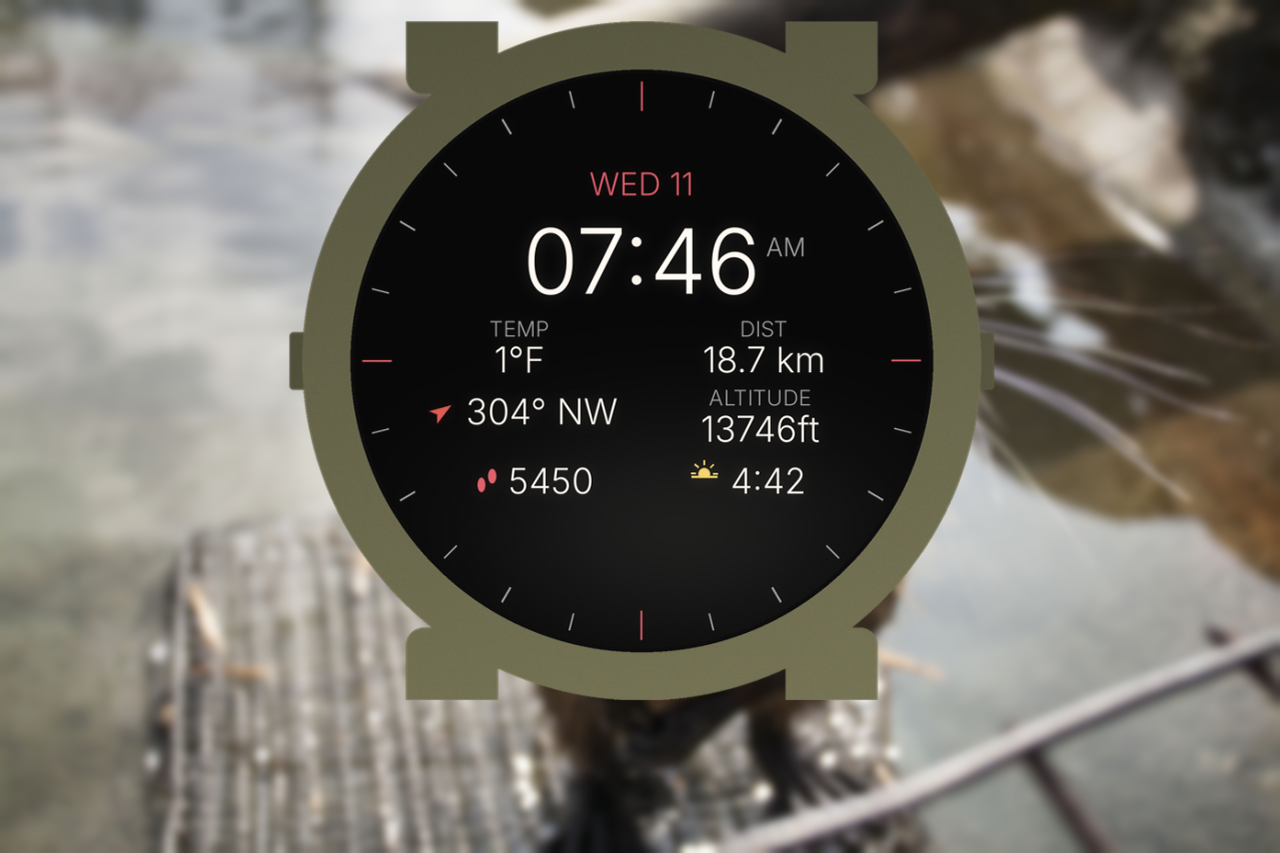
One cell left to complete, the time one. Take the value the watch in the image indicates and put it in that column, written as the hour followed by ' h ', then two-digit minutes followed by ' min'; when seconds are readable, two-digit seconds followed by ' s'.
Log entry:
7 h 46 min
